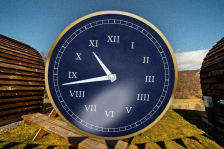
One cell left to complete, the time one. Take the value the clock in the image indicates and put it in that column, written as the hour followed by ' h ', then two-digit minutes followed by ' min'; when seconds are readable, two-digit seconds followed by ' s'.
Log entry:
10 h 43 min
